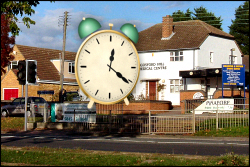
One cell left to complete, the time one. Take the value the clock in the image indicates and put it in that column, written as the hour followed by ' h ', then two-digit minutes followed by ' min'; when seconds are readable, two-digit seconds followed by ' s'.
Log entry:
12 h 21 min
